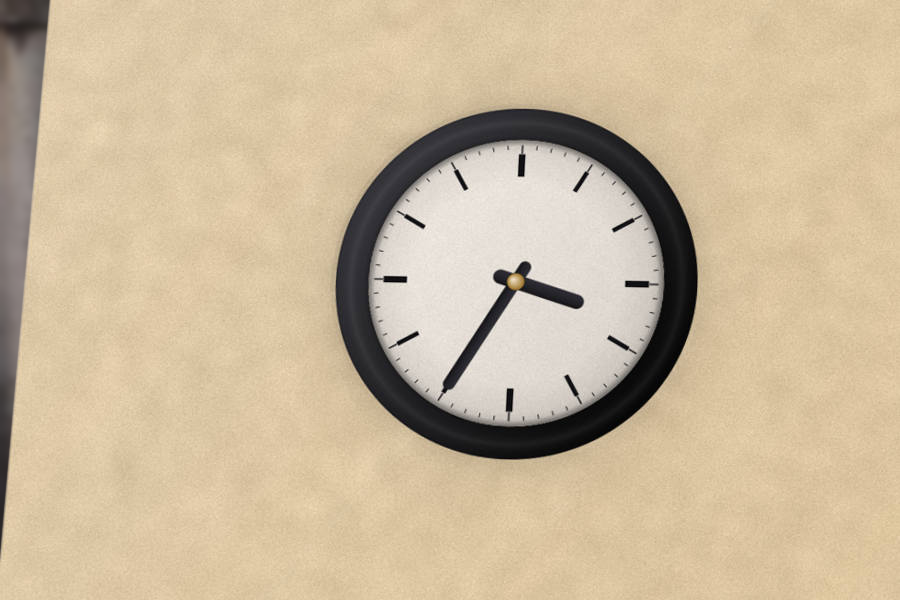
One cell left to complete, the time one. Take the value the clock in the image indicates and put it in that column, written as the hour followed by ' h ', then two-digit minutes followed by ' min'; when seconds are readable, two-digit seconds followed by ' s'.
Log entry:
3 h 35 min
